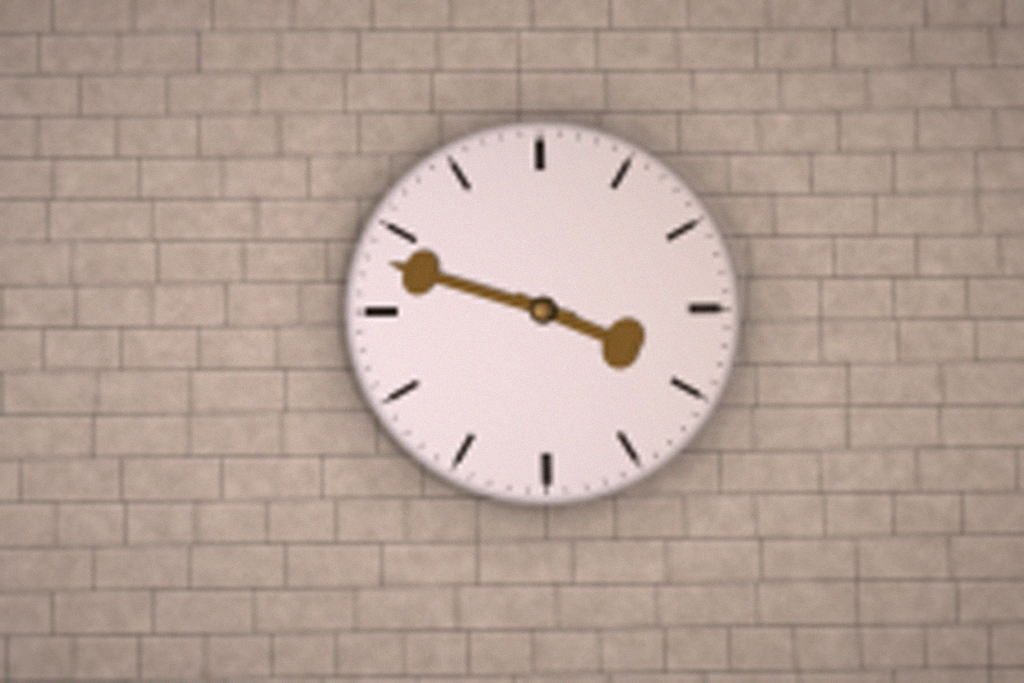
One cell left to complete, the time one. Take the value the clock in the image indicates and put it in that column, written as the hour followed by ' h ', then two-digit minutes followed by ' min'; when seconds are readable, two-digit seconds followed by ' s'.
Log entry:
3 h 48 min
